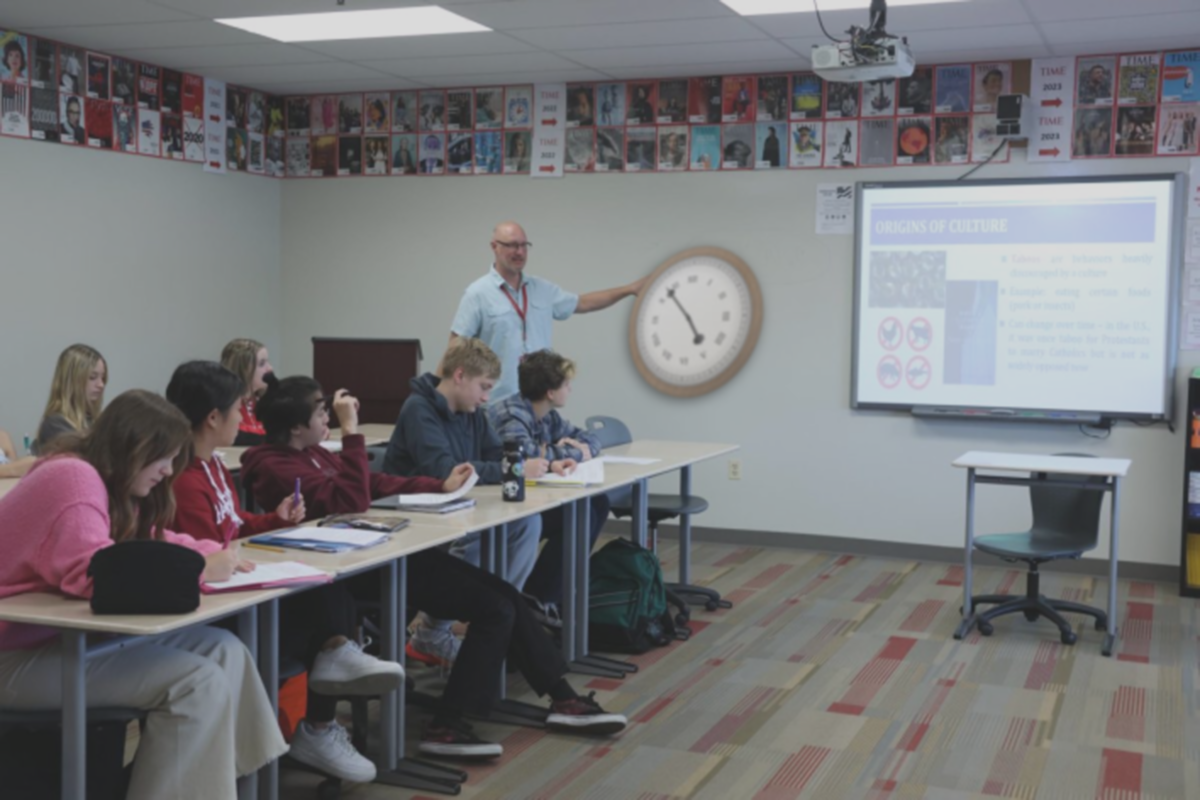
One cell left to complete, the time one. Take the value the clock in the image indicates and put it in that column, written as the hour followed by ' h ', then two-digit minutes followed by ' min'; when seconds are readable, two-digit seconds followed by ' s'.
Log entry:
4 h 53 min
